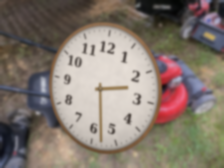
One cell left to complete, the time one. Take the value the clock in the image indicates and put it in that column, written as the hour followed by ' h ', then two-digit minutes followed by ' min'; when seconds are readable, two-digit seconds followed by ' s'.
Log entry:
2 h 28 min
